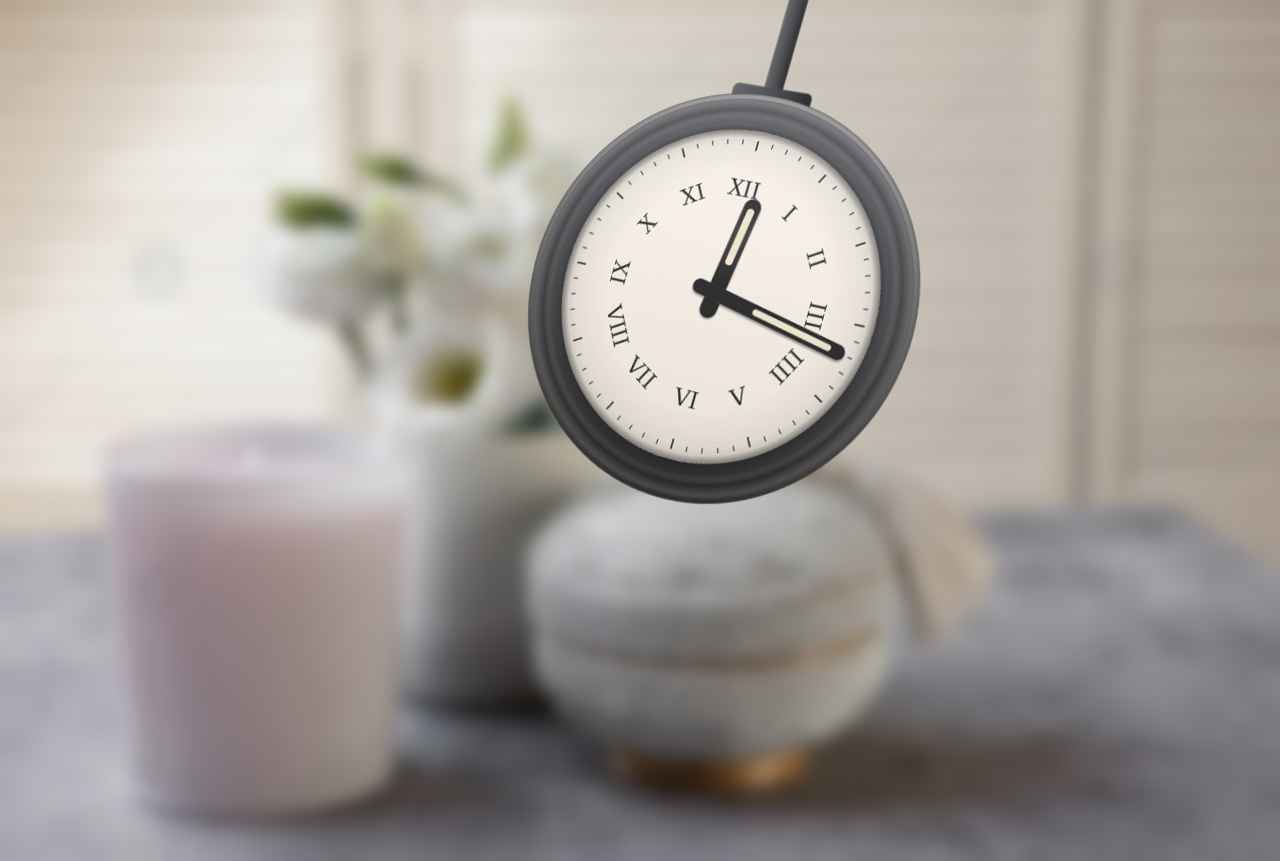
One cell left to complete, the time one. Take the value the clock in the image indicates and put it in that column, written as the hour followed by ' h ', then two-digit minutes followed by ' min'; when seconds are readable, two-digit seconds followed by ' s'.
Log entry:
12 h 17 min
